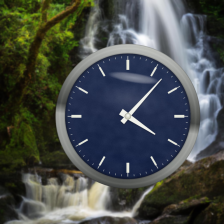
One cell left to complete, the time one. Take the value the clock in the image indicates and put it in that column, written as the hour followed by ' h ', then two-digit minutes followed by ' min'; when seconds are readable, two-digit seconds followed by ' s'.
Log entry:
4 h 07 min
